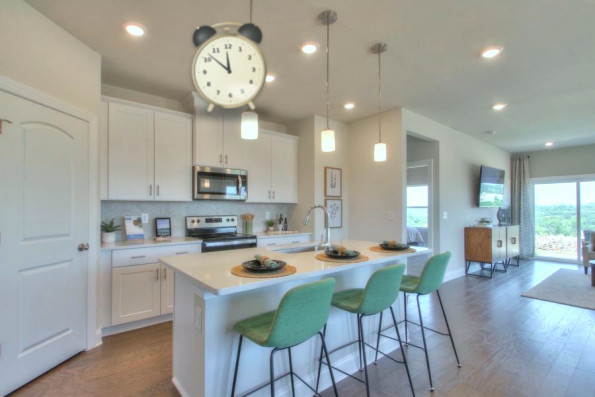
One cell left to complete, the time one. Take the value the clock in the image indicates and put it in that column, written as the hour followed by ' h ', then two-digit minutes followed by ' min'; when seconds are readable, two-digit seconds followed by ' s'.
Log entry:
11 h 52 min
